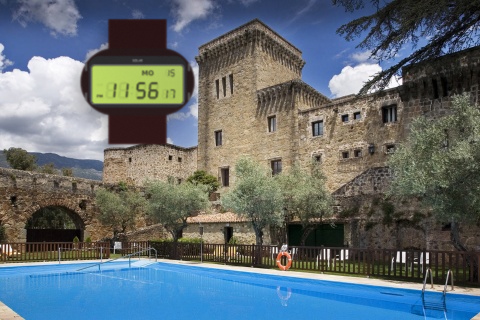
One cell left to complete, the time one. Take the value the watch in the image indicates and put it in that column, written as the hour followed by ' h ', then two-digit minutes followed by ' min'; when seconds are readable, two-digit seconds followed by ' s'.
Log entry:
11 h 56 min 17 s
